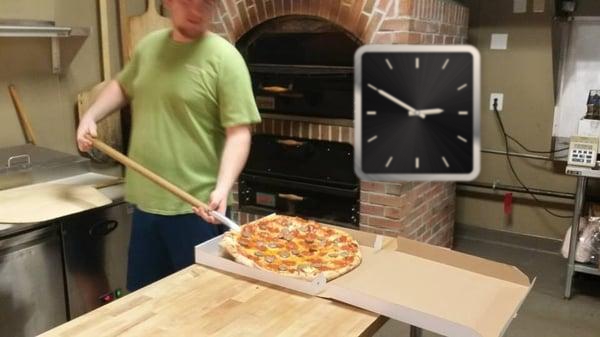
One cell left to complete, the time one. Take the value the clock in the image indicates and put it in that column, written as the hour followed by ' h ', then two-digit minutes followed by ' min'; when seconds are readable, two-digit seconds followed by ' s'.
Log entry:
2 h 50 min
